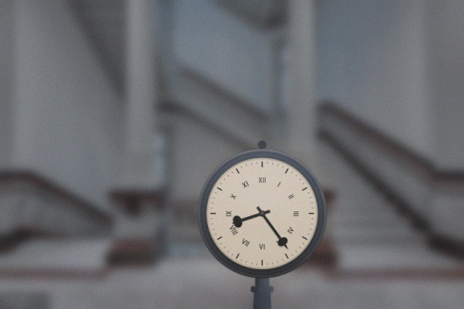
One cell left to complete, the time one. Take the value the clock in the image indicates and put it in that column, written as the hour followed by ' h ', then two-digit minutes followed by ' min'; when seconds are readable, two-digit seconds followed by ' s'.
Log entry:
8 h 24 min
